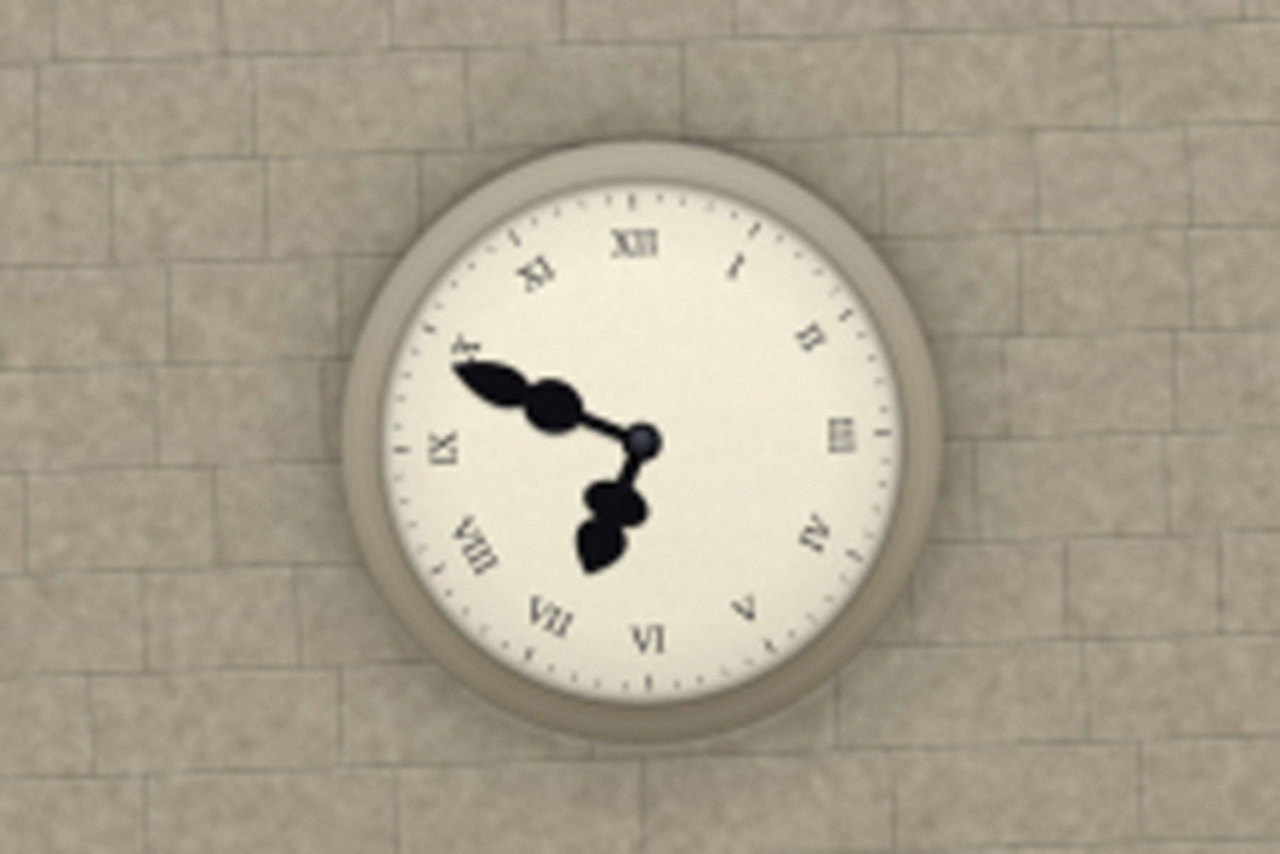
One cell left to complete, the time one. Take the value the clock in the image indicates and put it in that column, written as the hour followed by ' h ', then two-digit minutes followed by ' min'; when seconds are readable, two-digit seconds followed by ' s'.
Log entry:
6 h 49 min
